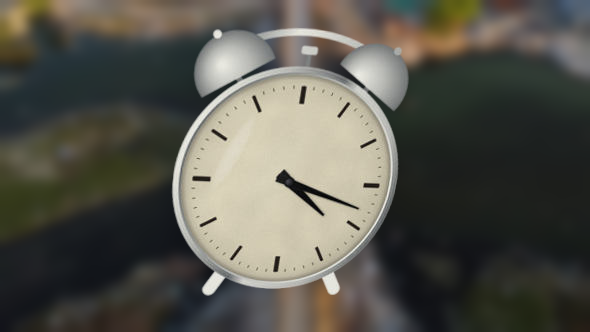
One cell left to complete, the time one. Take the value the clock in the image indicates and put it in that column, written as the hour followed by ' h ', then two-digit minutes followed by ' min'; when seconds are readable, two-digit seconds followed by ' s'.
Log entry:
4 h 18 min
